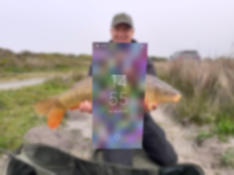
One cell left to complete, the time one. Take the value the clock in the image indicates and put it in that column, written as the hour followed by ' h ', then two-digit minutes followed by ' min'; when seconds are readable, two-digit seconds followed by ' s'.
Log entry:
14 h 55 min
